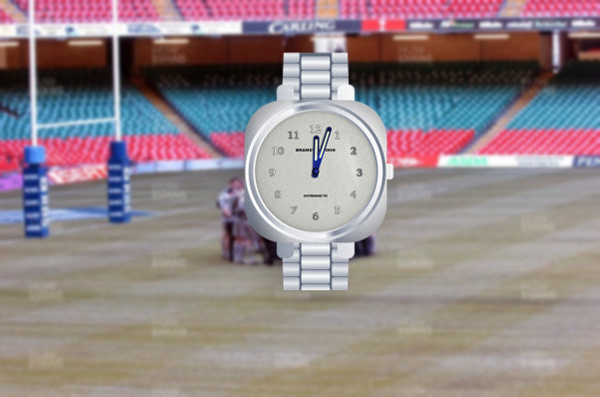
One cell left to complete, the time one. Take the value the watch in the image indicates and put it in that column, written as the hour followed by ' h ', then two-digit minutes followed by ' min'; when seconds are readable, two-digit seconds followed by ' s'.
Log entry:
12 h 03 min
